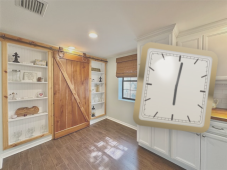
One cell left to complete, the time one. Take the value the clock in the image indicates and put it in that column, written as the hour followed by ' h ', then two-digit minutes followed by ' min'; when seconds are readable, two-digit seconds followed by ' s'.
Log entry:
6 h 01 min
